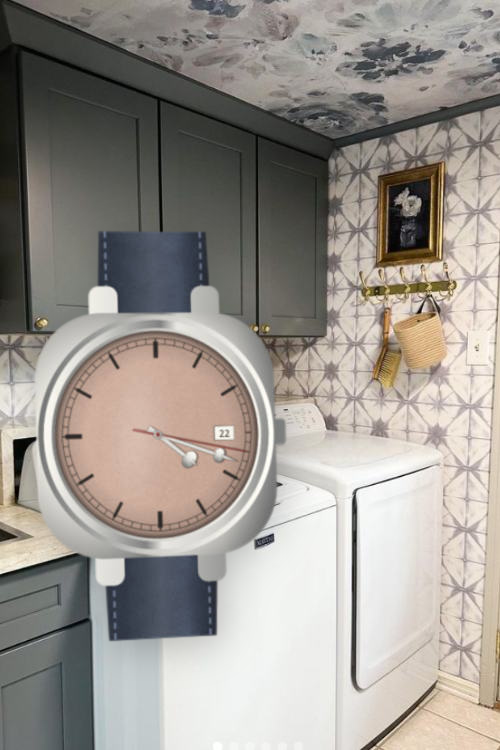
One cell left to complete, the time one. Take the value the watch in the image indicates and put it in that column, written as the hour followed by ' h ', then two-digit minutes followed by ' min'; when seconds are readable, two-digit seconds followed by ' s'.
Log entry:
4 h 18 min 17 s
